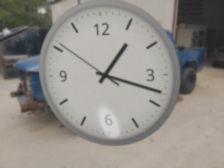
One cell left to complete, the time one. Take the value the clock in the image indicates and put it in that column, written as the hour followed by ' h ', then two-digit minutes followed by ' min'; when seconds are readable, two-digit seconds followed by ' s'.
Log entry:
1 h 17 min 51 s
